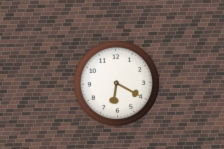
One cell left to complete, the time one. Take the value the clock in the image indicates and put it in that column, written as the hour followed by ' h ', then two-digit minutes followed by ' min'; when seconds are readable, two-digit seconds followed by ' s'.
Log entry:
6 h 20 min
